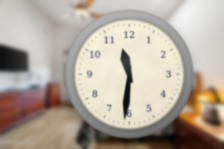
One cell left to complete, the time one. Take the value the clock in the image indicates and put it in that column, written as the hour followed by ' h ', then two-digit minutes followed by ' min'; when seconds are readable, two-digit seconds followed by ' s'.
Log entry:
11 h 31 min
